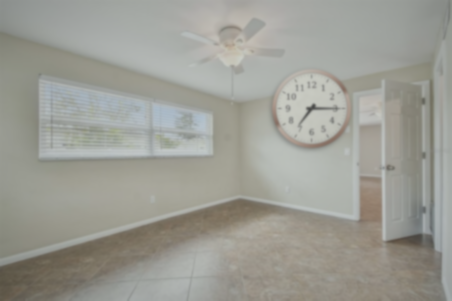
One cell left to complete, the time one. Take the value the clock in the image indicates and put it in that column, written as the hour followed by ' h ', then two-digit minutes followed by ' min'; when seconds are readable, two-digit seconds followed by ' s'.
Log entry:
7 h 15 min
